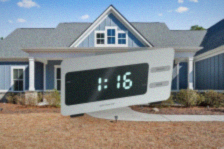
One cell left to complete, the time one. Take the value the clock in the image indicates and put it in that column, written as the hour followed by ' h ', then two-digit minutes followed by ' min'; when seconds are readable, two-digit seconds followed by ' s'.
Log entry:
1 h 16 min
